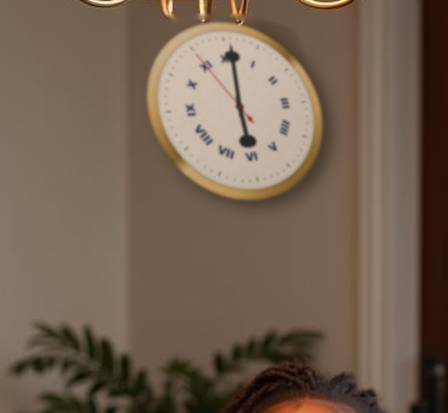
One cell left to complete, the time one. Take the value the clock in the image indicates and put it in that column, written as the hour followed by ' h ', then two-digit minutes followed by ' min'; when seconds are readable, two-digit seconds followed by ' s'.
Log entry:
6 h 00 min 55 s
